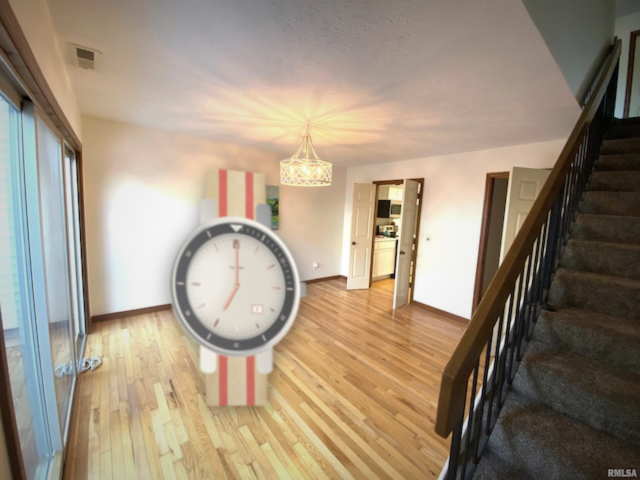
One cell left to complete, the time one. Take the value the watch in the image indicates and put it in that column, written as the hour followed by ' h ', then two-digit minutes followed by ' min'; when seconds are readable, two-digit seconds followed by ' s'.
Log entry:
7 h 00 min
